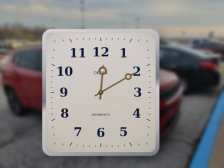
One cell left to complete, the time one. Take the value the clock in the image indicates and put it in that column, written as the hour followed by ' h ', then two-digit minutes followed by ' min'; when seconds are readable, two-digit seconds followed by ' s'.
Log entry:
12 h 10 min
